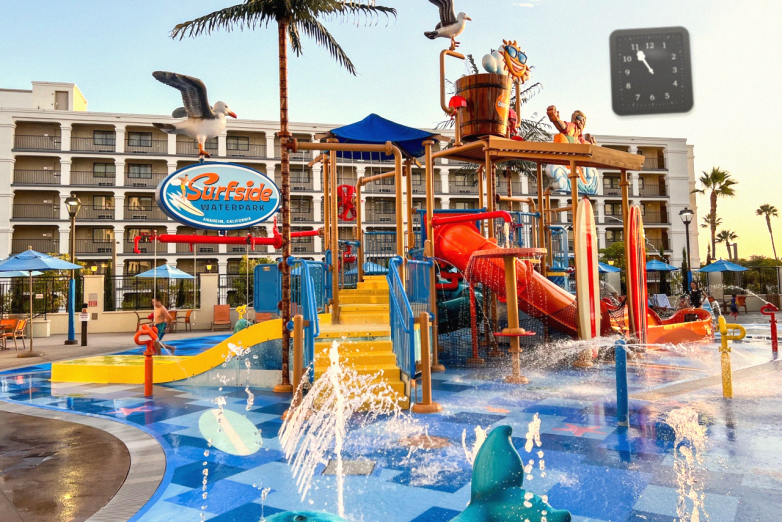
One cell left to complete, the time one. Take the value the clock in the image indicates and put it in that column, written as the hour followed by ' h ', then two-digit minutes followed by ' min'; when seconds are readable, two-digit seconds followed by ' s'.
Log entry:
10 h 55 min
